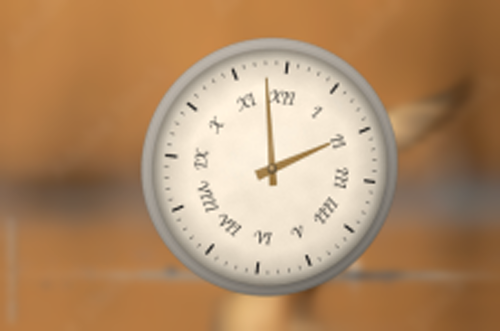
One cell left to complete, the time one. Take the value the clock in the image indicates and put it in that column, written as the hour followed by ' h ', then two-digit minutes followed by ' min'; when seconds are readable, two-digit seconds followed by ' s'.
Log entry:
1 h 58 min
